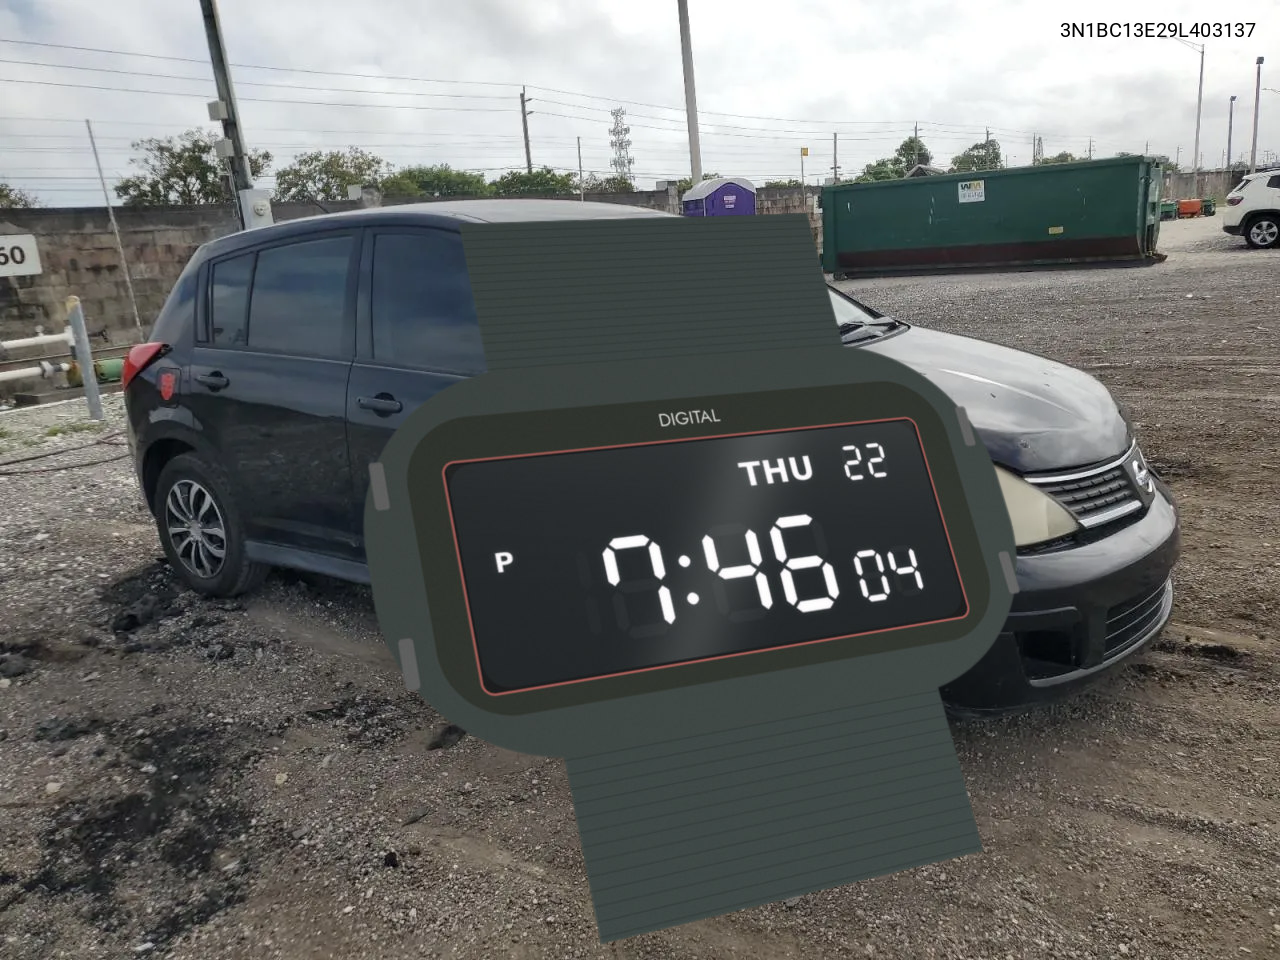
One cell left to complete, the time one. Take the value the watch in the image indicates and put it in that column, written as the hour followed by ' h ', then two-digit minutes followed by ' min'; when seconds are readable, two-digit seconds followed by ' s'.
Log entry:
7 h 46 min 04 s
